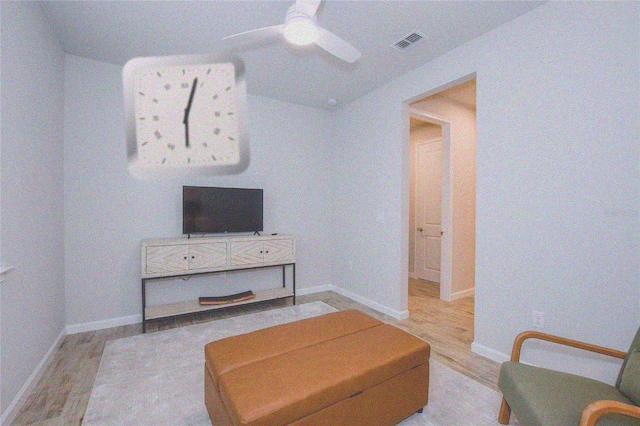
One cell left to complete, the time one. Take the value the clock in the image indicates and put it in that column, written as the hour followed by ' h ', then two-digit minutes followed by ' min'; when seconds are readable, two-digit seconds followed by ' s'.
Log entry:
6 h 03 min
